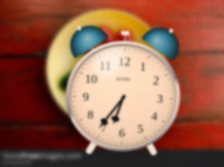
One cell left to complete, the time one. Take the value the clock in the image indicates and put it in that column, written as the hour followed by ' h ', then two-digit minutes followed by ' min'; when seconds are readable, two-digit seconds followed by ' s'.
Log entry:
6 h 36 min
